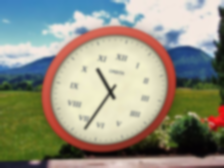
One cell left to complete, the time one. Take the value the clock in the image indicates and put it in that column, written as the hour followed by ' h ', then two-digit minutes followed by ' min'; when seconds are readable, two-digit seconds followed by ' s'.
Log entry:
10 h 33 min
